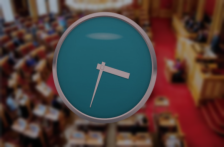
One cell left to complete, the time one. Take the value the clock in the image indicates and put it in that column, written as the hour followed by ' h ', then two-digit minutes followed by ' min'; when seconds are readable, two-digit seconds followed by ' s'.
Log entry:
3 h 33 min
